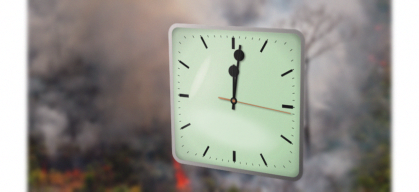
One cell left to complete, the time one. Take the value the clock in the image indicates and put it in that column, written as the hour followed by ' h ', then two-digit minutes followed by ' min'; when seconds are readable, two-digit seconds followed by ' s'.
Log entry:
12 h 01 min 16 s
